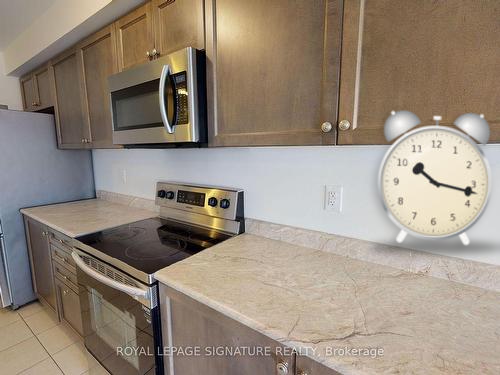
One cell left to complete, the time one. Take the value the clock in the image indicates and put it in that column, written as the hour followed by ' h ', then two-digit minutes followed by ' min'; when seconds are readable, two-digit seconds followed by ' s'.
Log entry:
10 h 17 min
